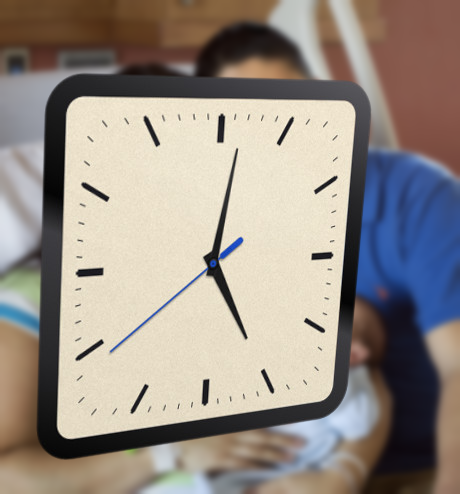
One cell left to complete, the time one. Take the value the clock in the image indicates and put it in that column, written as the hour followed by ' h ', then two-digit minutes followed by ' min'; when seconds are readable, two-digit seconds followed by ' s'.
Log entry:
5 h 01 min 39 s
